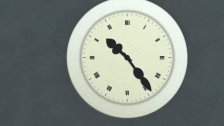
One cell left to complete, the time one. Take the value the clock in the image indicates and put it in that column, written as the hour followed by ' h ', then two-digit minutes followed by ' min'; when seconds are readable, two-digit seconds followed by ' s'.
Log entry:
10 h 24 min
